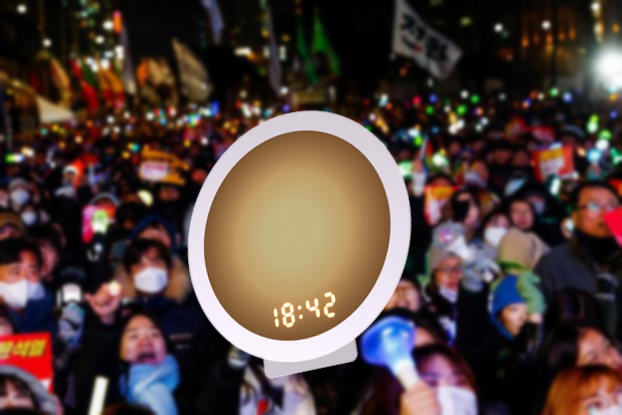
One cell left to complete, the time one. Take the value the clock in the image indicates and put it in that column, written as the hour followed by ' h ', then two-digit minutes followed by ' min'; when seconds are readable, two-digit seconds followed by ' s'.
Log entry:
18 h 42 min
